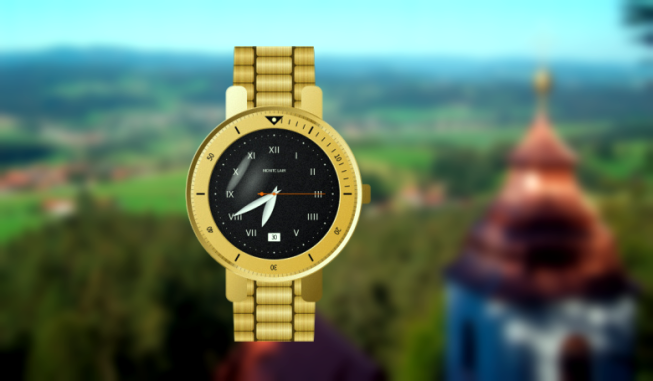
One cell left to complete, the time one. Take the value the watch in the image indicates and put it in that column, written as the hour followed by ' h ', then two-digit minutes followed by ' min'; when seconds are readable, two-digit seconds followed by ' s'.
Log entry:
6 h 40 min 15 s
